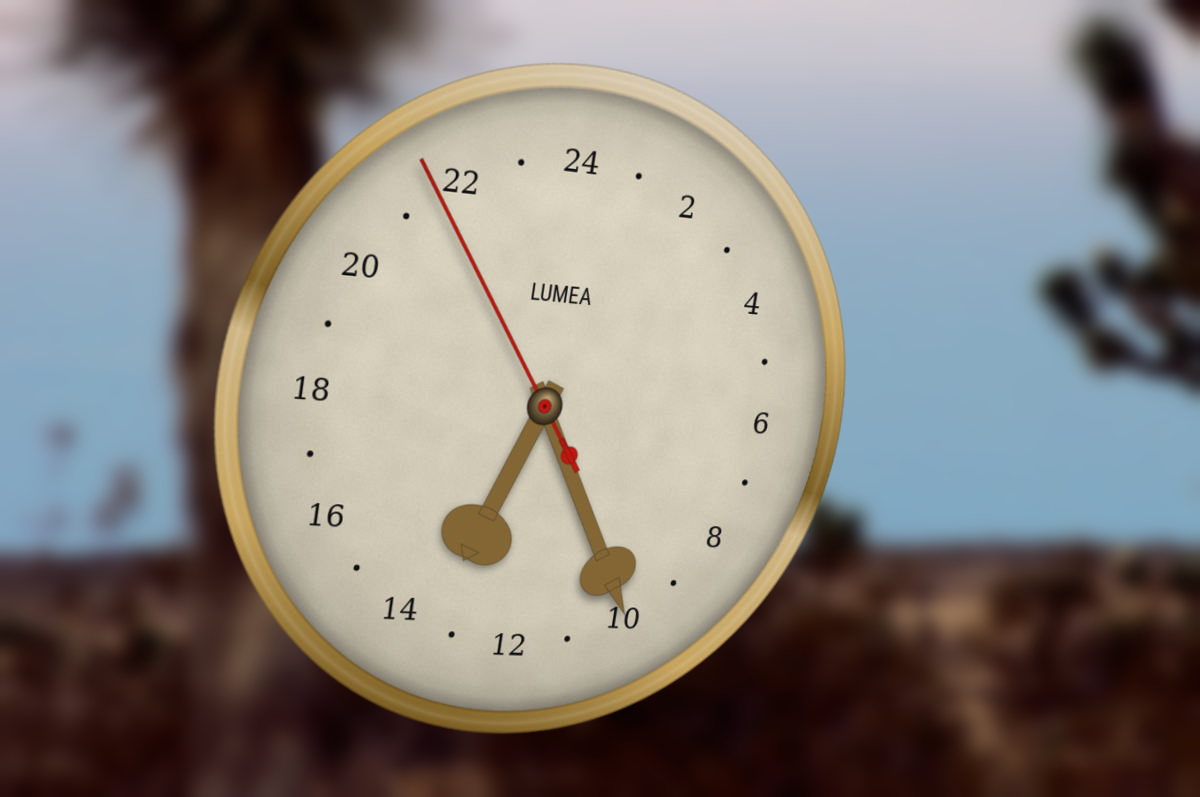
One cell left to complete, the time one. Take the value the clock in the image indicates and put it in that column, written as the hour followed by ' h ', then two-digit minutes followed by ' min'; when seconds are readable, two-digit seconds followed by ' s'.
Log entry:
13 h 24 min 54 s
